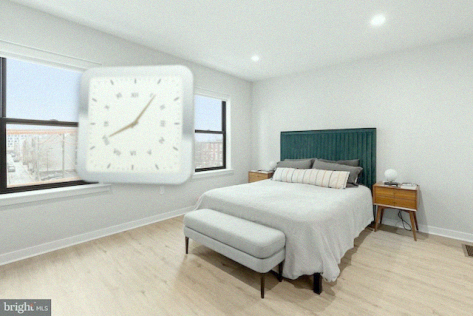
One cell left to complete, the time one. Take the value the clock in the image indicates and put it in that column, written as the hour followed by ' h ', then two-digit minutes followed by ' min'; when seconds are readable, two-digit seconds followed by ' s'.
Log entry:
8 h 06 min
